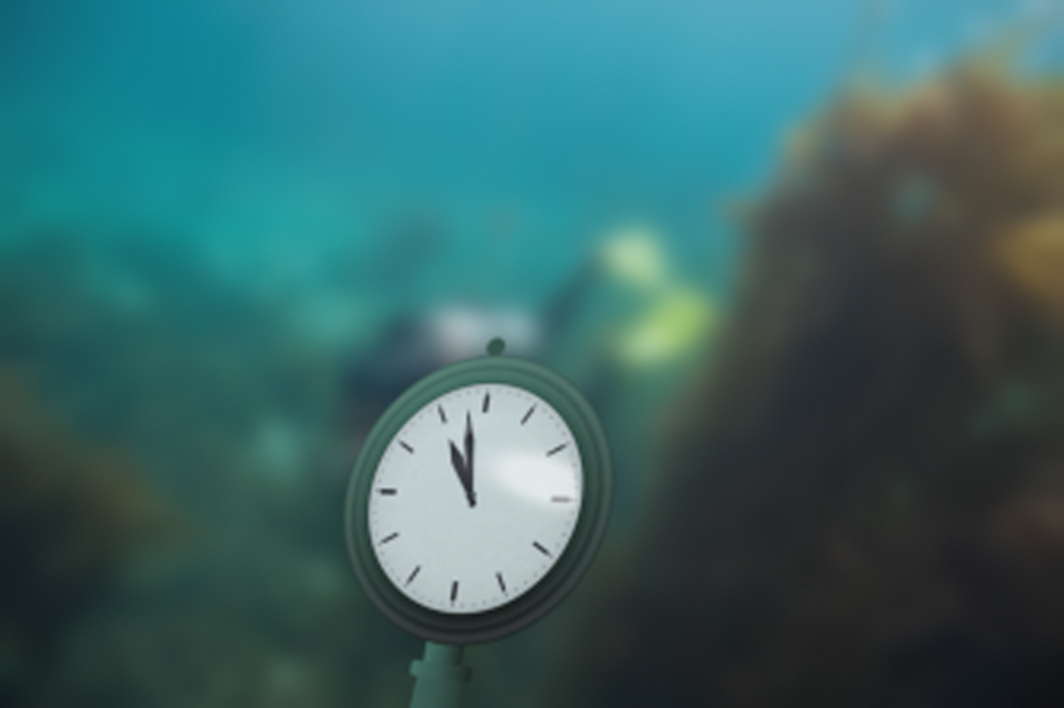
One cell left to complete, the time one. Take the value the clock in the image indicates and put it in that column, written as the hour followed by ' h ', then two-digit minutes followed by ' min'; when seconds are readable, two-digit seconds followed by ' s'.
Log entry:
10 h 58 min
